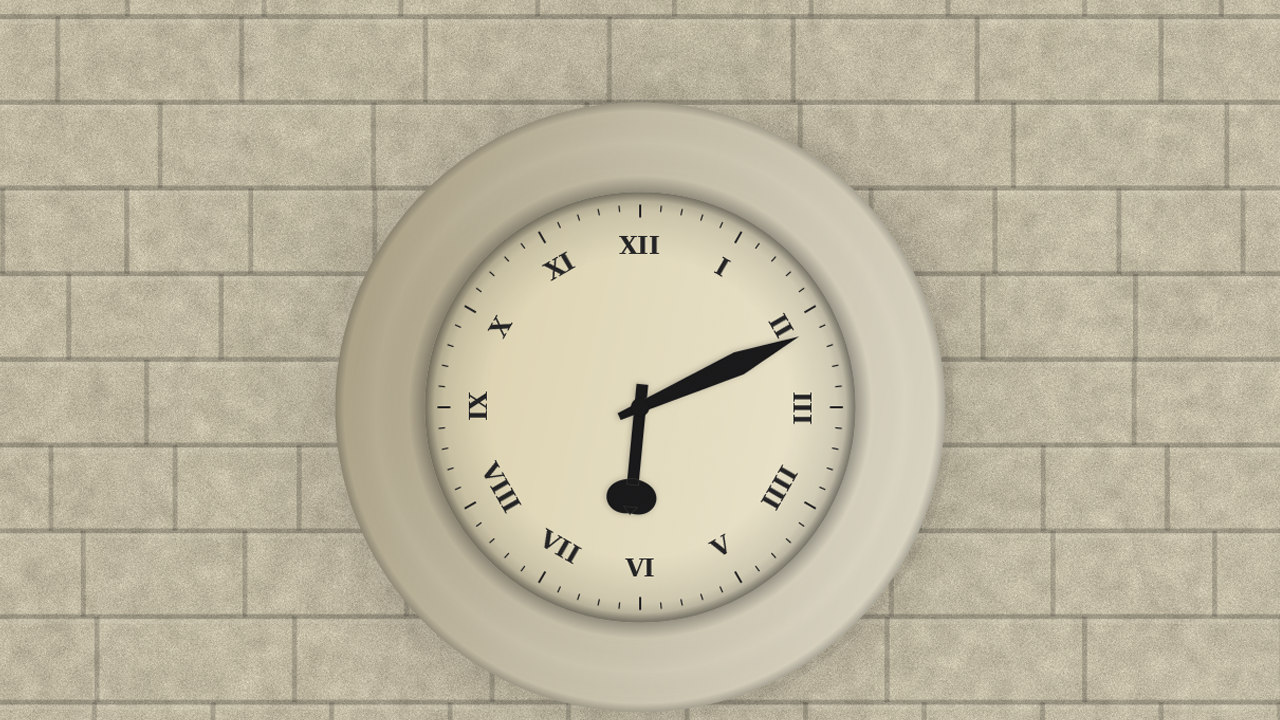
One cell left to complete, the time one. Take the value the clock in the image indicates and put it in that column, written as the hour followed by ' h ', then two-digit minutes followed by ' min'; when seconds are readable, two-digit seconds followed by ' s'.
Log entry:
6 h 11 min
